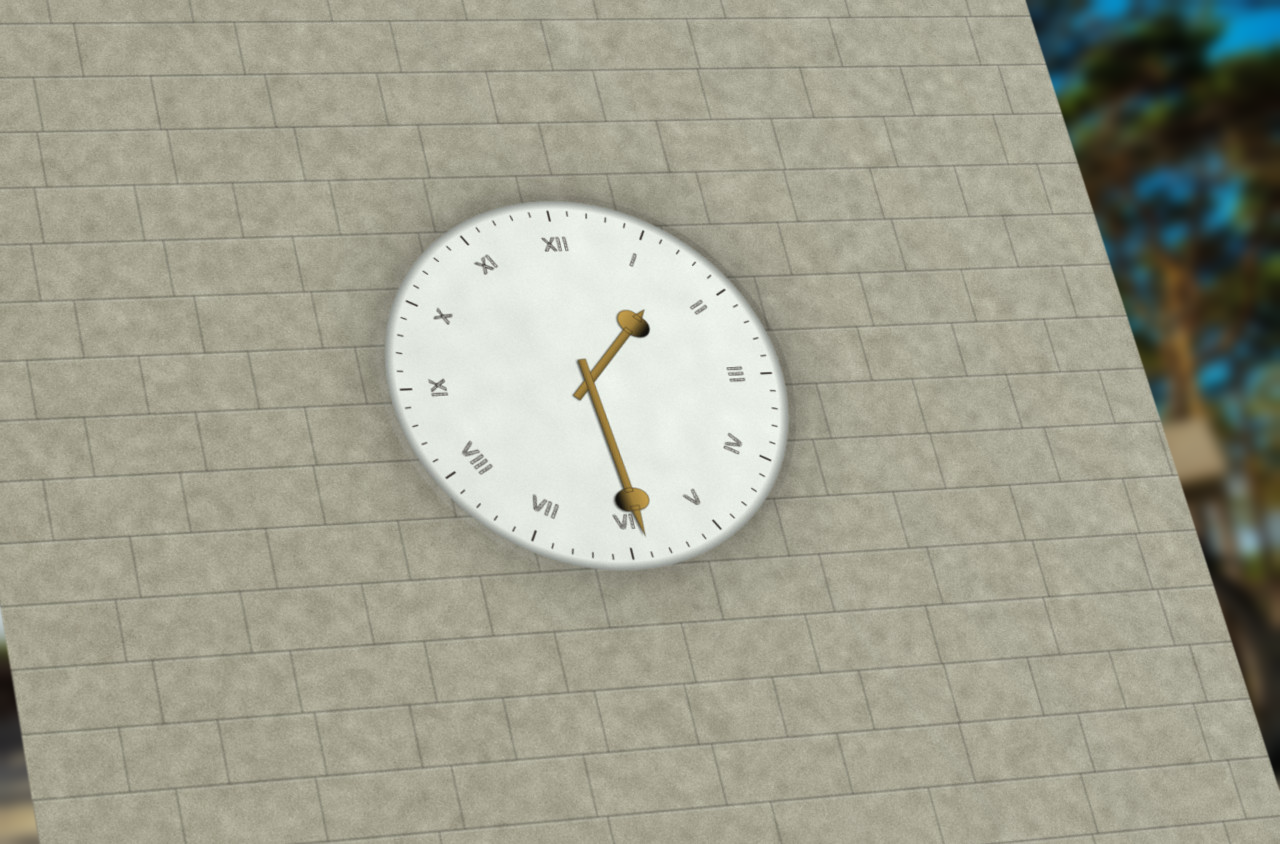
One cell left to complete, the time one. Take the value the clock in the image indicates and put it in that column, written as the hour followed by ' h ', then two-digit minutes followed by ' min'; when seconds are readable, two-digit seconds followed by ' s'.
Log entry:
1 h 29 min
